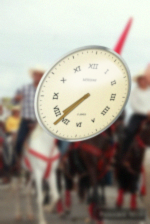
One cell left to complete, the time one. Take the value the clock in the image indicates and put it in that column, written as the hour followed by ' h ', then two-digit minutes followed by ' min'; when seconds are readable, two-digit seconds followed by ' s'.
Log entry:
7 h 37 min
